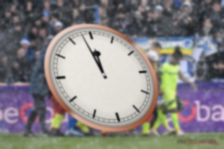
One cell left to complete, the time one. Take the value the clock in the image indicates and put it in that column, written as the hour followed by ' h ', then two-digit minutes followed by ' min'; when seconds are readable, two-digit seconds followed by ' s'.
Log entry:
11 h 58 min
